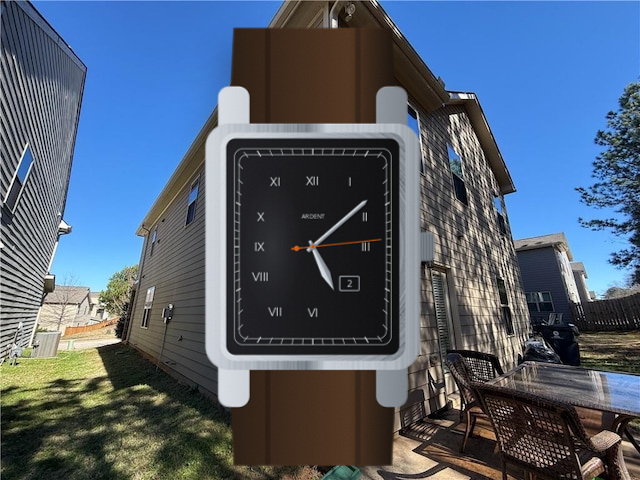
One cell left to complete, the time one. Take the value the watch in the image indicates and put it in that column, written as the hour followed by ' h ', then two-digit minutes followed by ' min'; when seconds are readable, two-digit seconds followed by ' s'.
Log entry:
5 h 08 min 14 s
